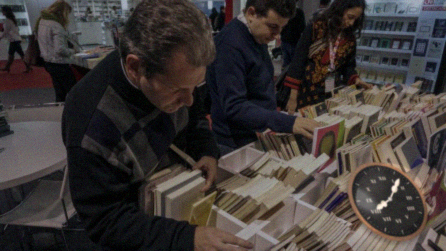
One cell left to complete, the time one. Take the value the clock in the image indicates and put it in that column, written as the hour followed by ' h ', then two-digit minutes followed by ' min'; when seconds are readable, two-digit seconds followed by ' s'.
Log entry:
8 h 07 min
